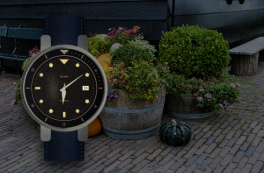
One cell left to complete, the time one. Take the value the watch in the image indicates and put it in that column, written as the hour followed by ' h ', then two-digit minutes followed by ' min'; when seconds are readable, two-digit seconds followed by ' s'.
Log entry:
6 h 09 min
